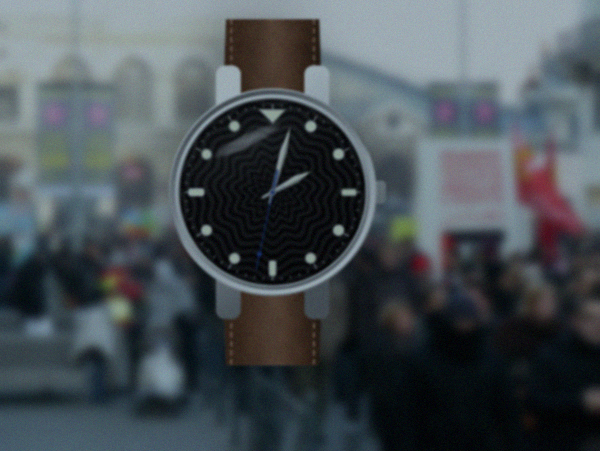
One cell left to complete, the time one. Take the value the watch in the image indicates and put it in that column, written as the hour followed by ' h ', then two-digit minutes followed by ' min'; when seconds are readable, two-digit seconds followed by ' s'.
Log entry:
2 h 02 min 32 s
